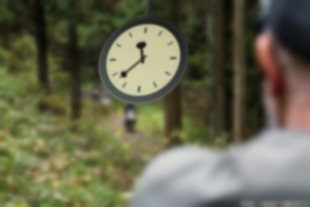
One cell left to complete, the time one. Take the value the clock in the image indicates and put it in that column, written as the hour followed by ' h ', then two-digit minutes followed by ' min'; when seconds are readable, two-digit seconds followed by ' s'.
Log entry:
11 h 38 min
